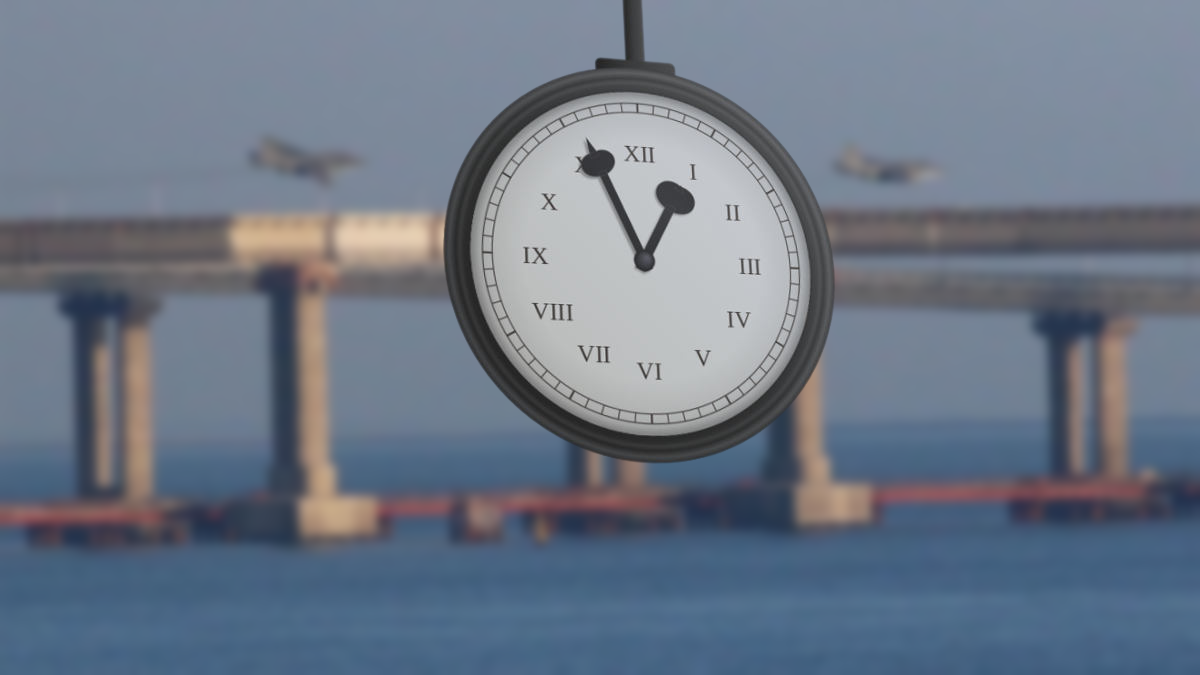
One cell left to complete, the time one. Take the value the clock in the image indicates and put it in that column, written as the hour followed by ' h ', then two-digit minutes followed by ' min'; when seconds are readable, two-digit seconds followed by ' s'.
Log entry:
12 h 56 min
